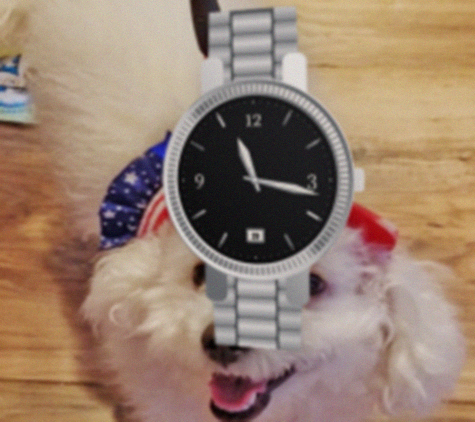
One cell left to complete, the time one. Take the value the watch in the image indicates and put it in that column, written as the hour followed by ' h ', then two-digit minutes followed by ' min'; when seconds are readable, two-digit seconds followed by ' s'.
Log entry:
11 h 17 min
